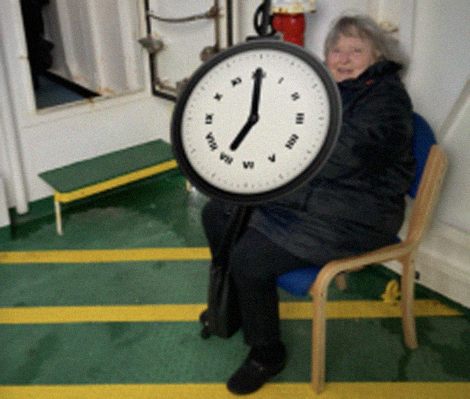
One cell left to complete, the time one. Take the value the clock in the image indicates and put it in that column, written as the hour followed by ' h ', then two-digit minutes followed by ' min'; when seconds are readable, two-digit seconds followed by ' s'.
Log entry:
7 h 00 min
